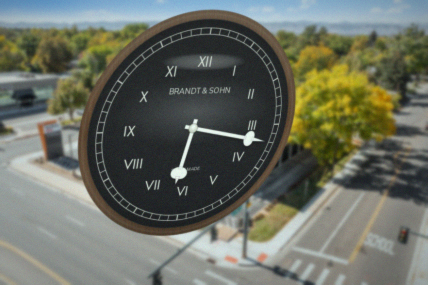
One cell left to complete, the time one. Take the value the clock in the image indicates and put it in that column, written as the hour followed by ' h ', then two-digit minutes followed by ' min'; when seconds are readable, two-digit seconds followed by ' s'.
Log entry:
6 h 17 min
